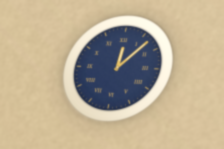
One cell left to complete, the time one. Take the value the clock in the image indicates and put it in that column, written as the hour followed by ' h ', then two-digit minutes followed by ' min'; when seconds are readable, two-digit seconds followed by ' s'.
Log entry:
12 h 07 min
